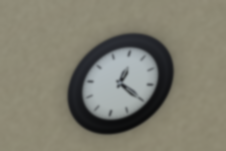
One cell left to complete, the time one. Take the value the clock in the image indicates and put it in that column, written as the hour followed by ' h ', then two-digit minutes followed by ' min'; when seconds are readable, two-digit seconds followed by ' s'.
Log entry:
12 h 20 min
